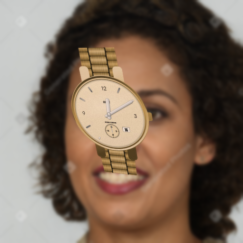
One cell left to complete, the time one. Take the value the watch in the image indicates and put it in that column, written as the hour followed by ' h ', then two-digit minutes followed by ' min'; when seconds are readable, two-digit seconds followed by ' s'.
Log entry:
12 h 10 min
